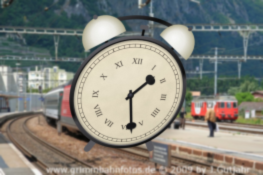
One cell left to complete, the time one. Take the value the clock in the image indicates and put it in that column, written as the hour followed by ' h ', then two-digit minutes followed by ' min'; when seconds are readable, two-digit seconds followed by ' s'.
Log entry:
1 h 28 min
